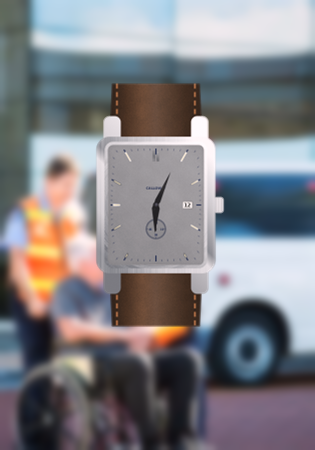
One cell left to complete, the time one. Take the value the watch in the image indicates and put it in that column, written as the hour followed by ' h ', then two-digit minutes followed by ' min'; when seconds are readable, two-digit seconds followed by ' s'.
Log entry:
6 h 04 min
